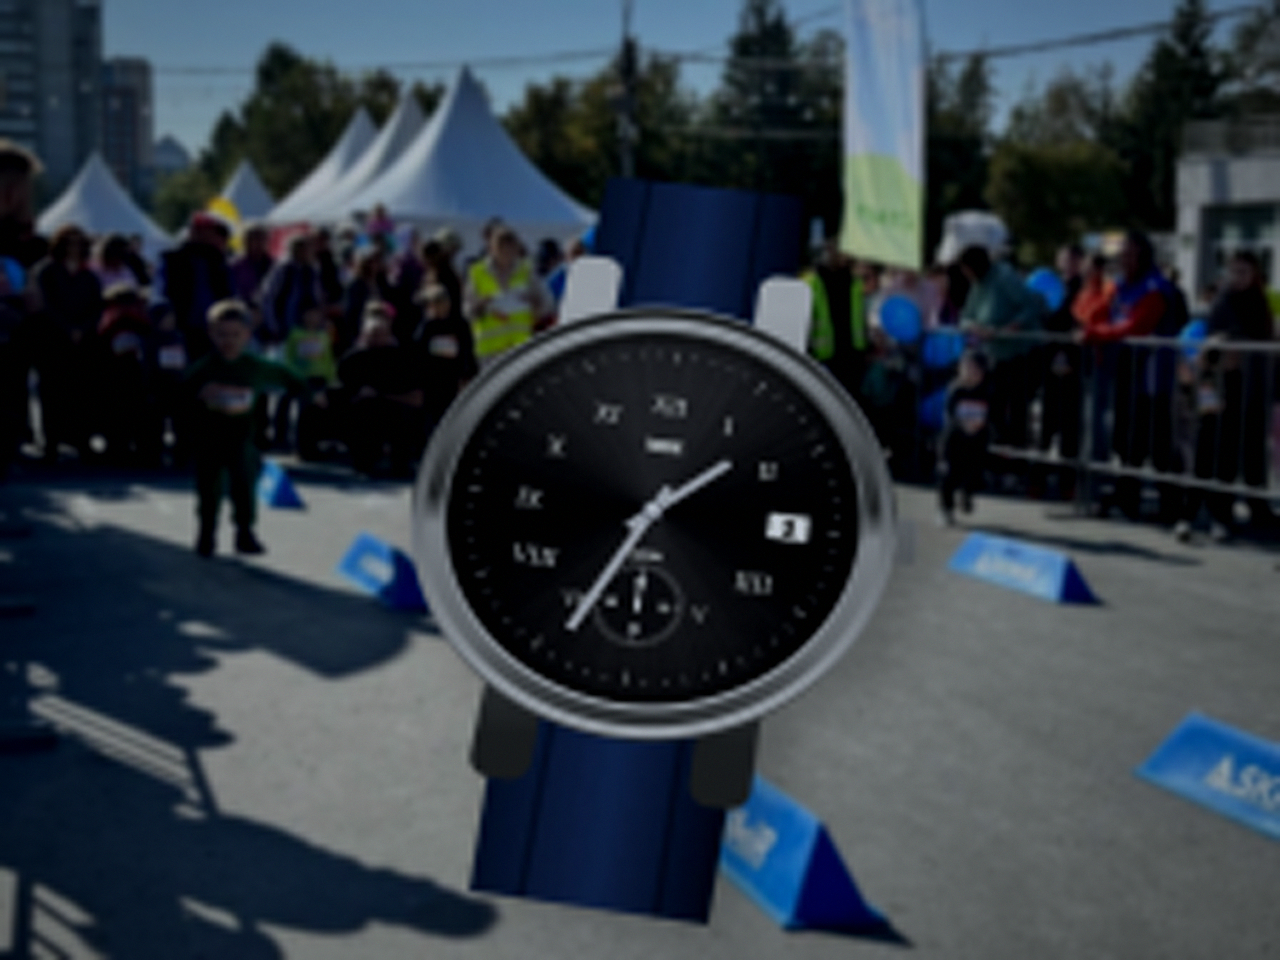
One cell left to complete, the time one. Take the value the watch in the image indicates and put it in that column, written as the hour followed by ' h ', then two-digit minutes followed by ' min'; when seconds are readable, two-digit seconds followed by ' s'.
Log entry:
1 h 34 min
